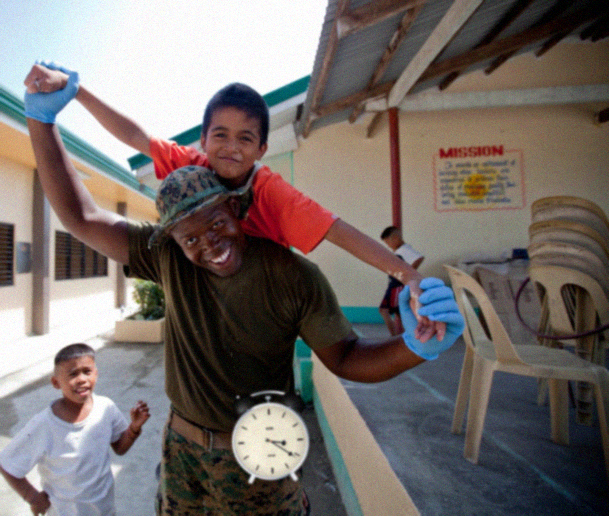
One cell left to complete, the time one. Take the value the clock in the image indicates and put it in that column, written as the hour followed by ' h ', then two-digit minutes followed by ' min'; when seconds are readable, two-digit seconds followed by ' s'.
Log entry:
3 h 21 min
